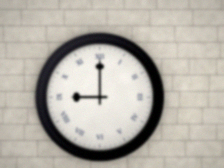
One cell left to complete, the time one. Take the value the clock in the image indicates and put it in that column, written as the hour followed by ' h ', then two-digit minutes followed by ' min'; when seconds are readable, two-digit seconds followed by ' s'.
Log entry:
9 h 00 min
